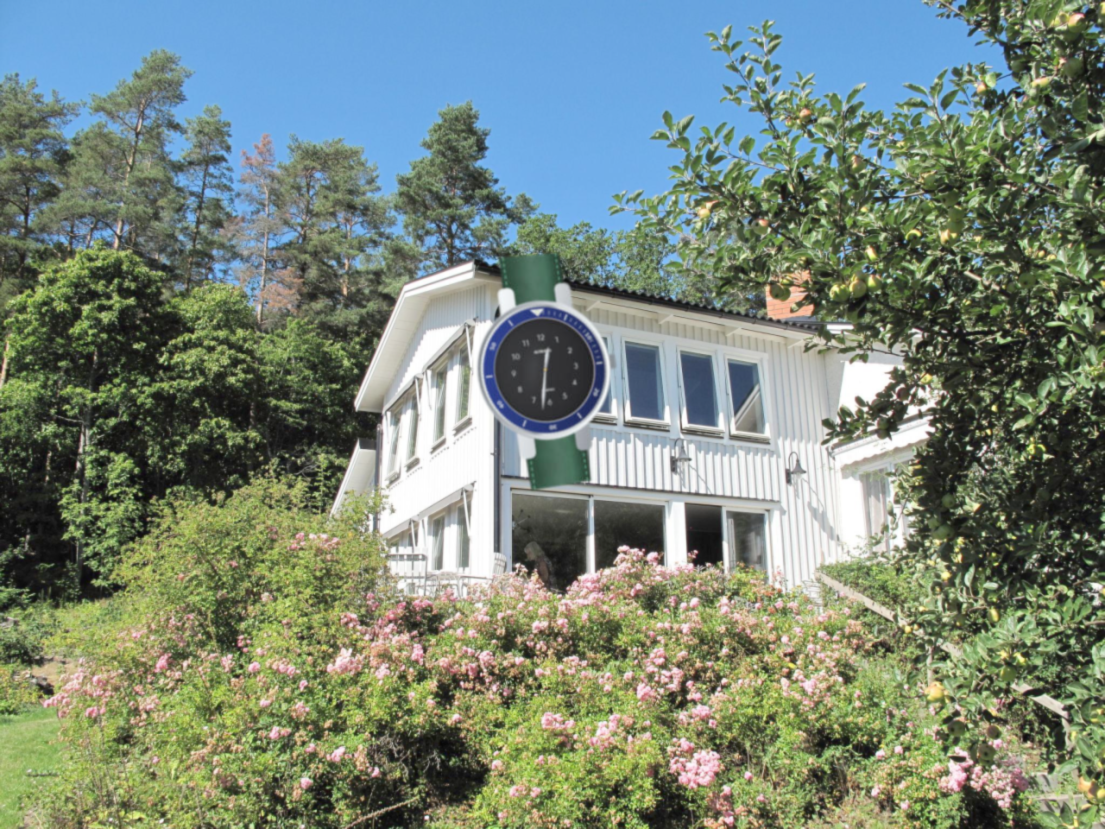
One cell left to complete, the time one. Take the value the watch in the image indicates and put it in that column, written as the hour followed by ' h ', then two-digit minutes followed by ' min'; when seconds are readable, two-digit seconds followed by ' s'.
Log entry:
12 h 32 min
